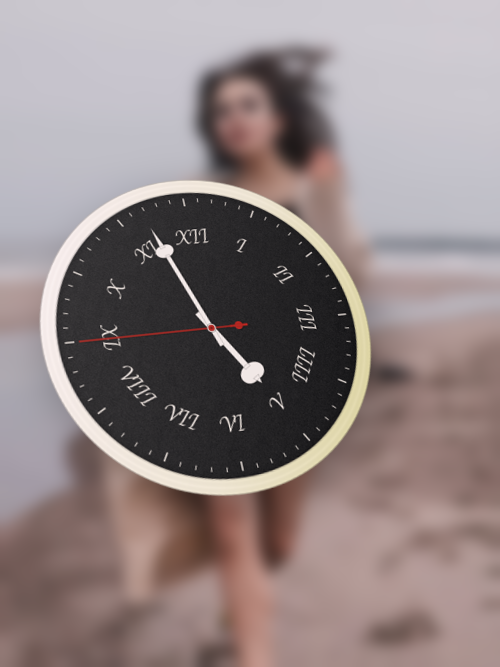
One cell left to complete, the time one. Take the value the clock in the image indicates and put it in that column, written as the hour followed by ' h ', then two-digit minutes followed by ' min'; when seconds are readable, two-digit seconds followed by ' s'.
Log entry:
4 h 56 min 45 s
